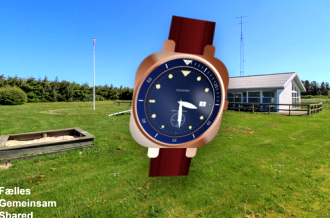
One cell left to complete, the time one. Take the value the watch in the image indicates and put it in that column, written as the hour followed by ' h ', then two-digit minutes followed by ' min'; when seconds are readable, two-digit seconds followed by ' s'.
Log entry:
3 h 29 min
